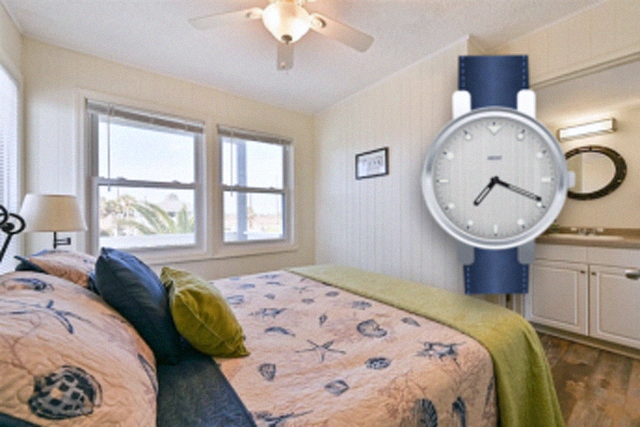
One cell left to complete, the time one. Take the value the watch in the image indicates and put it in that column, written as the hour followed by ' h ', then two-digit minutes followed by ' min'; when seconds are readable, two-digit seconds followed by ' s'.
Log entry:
7 h 19 min
